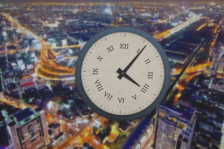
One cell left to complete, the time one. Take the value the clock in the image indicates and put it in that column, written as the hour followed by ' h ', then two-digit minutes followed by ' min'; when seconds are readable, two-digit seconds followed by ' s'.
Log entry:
4 h 06 min
